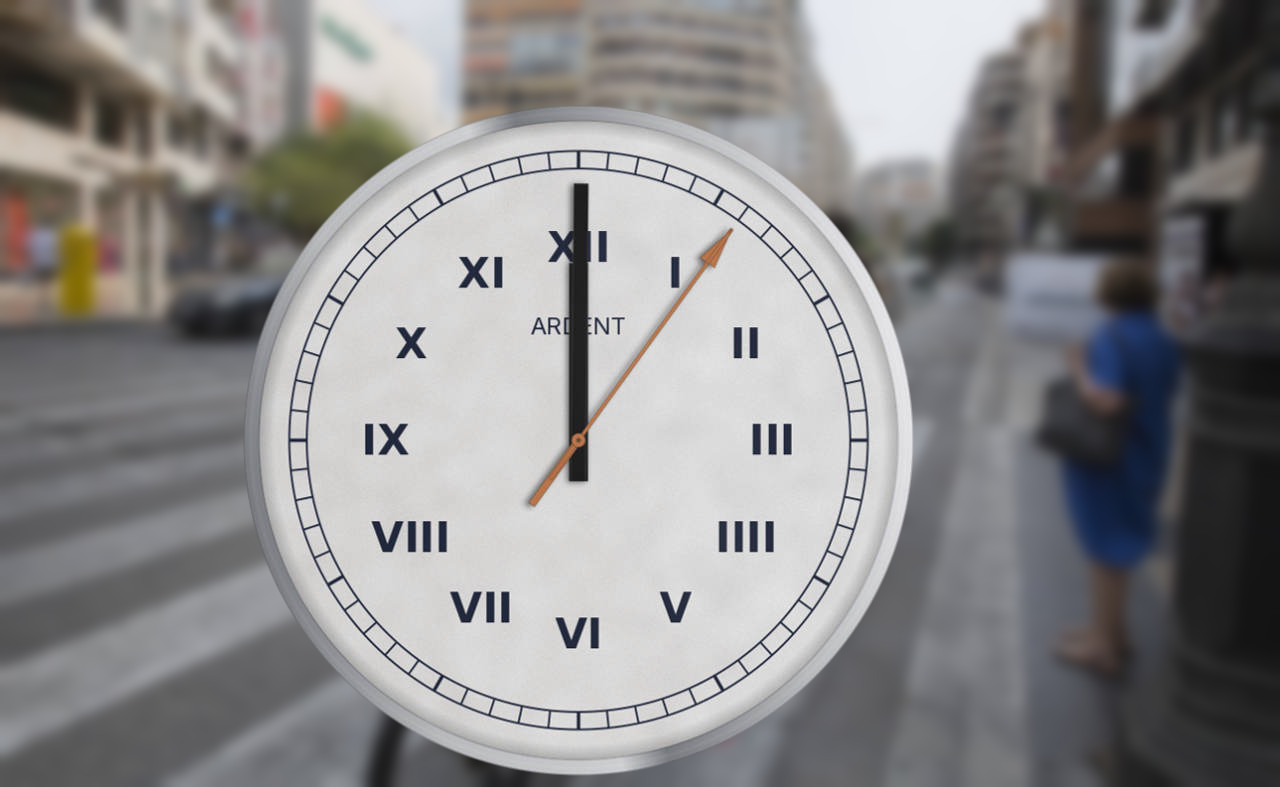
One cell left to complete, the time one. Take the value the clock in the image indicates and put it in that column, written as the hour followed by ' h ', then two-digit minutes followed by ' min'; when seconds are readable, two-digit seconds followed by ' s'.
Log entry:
12 h 00 min 06 s
